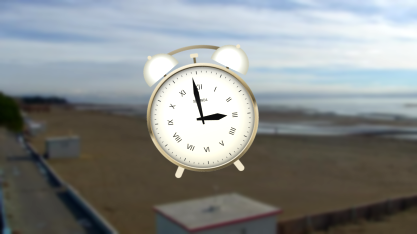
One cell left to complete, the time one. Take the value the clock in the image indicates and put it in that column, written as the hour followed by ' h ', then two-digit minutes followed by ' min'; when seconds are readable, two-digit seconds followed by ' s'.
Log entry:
2 h 59 min
